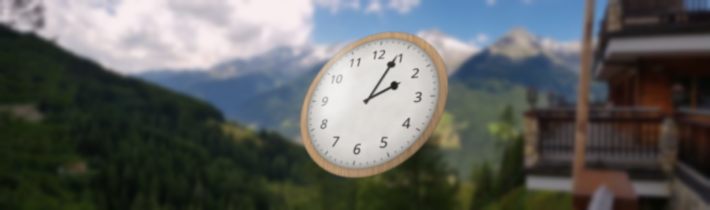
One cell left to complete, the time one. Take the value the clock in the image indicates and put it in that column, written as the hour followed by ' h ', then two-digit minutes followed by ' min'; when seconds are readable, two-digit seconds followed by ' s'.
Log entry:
2 h 04 min
